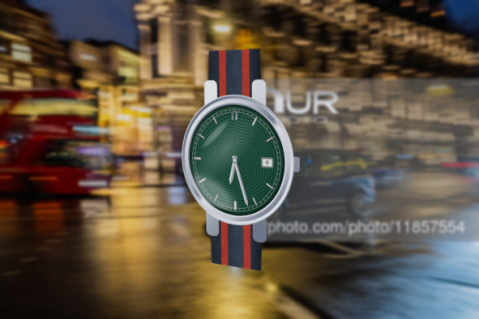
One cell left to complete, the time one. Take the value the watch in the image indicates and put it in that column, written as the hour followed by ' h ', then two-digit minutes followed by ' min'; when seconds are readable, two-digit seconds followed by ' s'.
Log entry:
6 h 27 min
